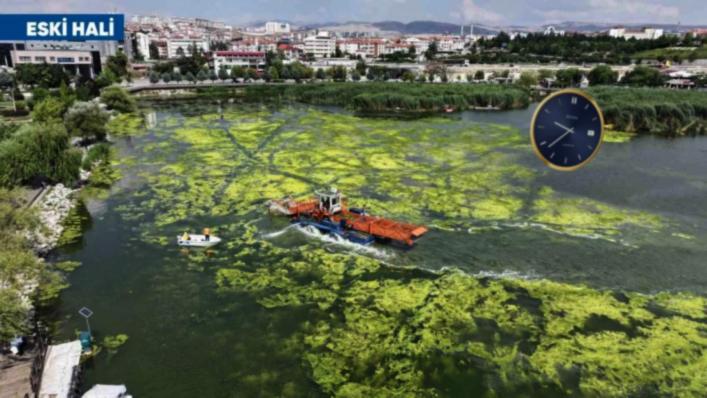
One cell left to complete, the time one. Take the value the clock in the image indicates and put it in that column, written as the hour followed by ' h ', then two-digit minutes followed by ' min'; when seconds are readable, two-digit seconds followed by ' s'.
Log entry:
9 h 38 min
